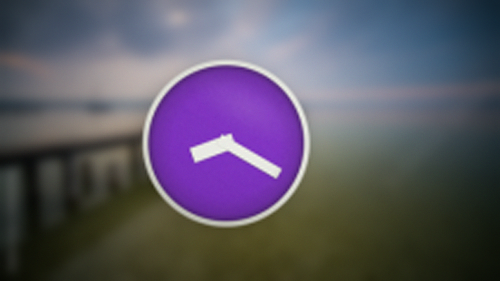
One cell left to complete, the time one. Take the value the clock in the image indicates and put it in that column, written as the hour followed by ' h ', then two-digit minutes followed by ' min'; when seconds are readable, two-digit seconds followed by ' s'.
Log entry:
8 h 20 min
